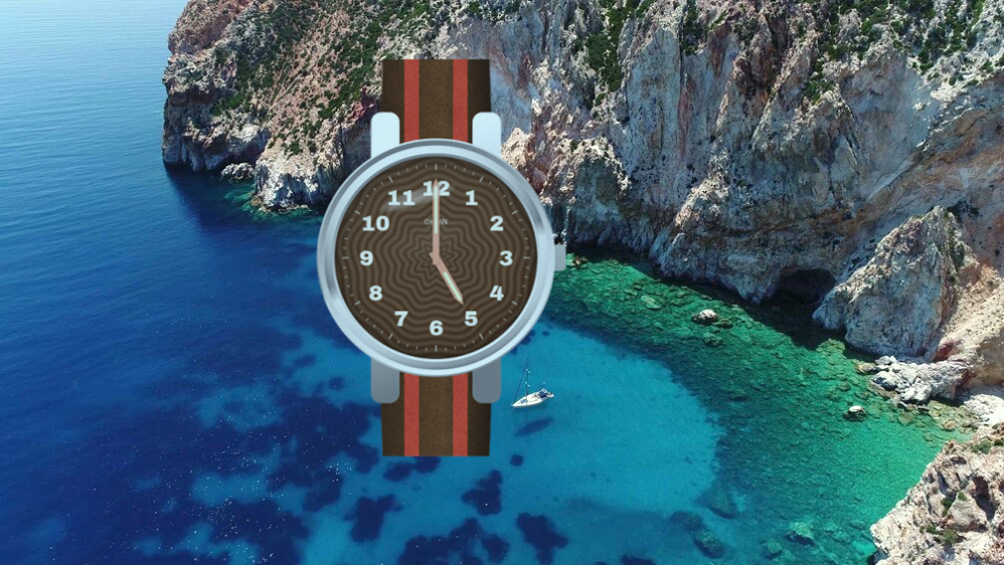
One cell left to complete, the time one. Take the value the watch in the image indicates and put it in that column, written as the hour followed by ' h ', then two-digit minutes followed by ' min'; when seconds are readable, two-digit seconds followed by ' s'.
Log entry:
5 h 00 min
